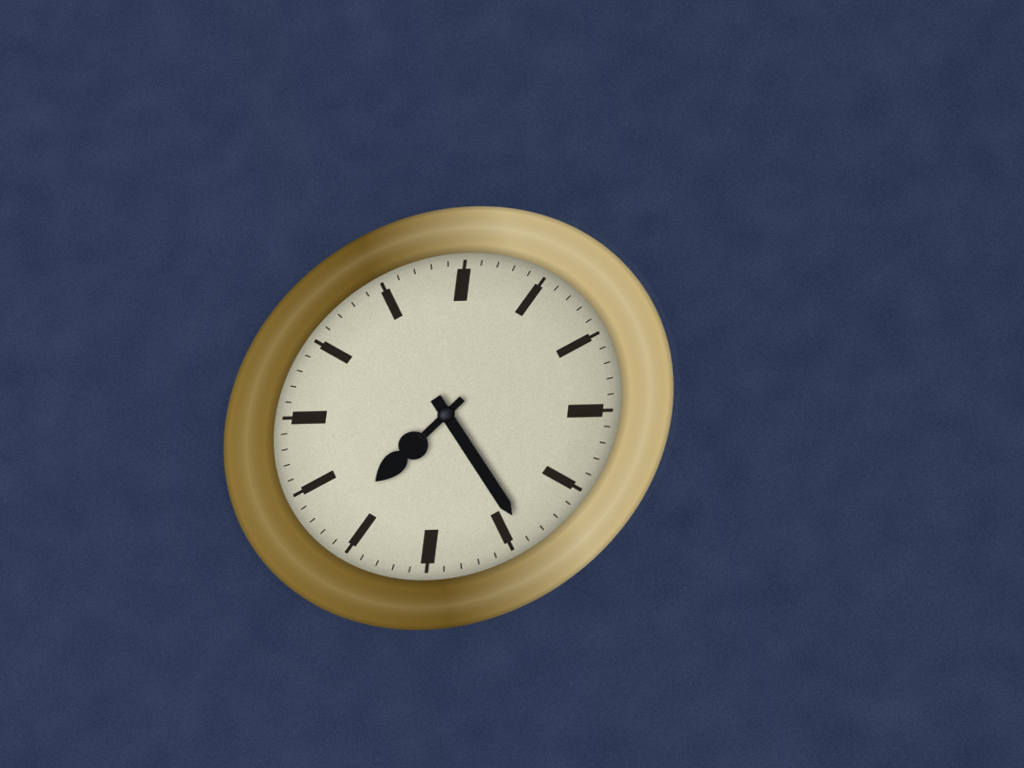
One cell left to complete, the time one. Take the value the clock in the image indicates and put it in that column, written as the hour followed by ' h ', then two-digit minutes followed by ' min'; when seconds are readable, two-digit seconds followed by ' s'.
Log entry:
7 h 24 min
